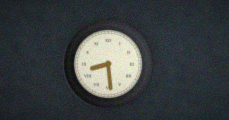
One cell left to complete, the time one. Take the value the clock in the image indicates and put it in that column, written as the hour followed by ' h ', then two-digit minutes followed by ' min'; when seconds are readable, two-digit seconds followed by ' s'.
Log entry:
8 h 29 min
